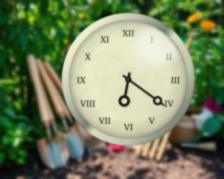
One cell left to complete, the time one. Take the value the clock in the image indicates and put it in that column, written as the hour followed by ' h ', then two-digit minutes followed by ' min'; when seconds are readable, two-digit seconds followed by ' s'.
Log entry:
6 h 21 min
